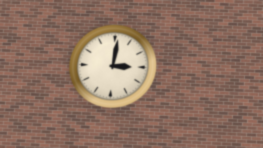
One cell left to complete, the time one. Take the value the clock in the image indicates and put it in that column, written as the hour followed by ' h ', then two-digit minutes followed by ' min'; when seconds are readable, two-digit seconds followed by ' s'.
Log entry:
3 h 01 min
